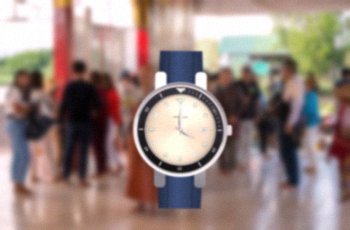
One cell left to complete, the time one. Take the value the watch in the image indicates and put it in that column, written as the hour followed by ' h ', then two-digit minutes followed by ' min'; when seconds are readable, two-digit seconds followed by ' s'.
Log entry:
4 h 00 min
